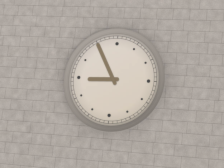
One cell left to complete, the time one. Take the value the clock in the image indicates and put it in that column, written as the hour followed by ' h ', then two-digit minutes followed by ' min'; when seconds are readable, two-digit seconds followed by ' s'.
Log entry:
8 h 55 min
